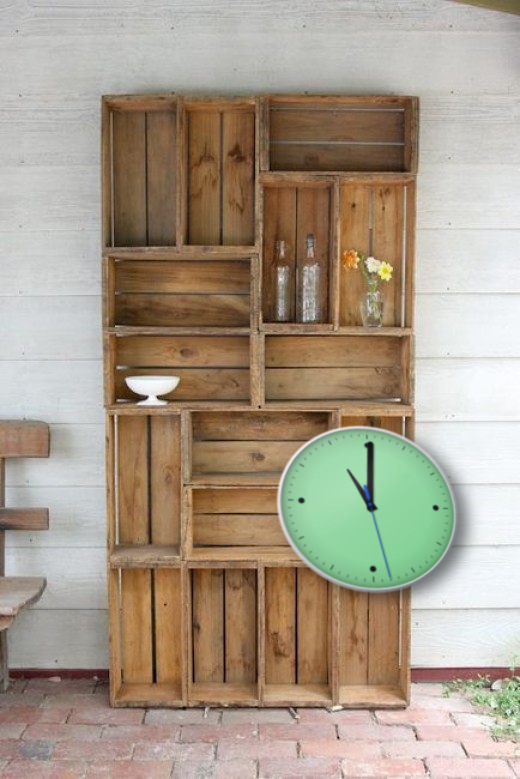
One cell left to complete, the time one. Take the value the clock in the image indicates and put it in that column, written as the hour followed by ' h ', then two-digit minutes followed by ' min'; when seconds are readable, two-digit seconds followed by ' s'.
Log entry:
11 h 00 min 28 s
